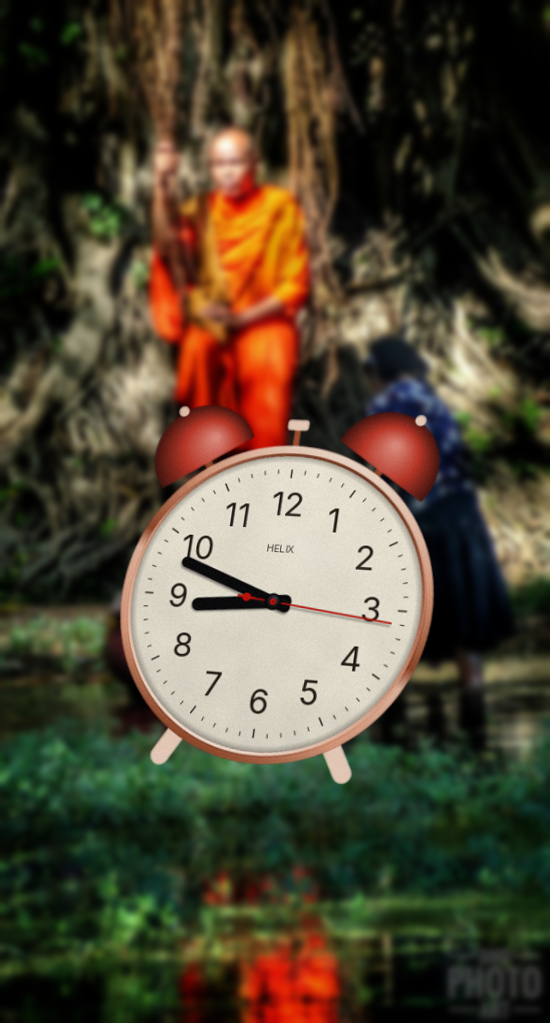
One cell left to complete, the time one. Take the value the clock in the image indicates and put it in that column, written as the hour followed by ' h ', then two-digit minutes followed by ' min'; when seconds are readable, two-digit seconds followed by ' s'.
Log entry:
8 h 48 min 16 s
